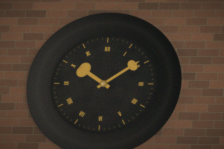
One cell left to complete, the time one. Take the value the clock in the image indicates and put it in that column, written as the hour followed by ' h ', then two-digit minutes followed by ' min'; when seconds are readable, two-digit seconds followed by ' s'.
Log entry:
10 h 09 min
